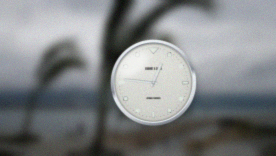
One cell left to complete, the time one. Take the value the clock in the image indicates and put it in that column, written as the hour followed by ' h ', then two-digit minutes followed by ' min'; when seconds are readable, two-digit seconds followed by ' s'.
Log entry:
12 h 46 min
